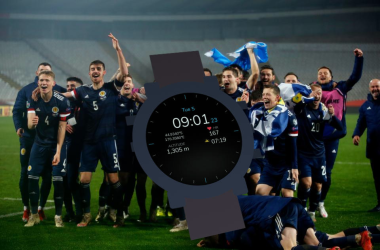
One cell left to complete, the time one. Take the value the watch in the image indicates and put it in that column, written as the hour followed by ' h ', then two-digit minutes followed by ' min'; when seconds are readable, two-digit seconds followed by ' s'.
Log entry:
9 h 01 min
